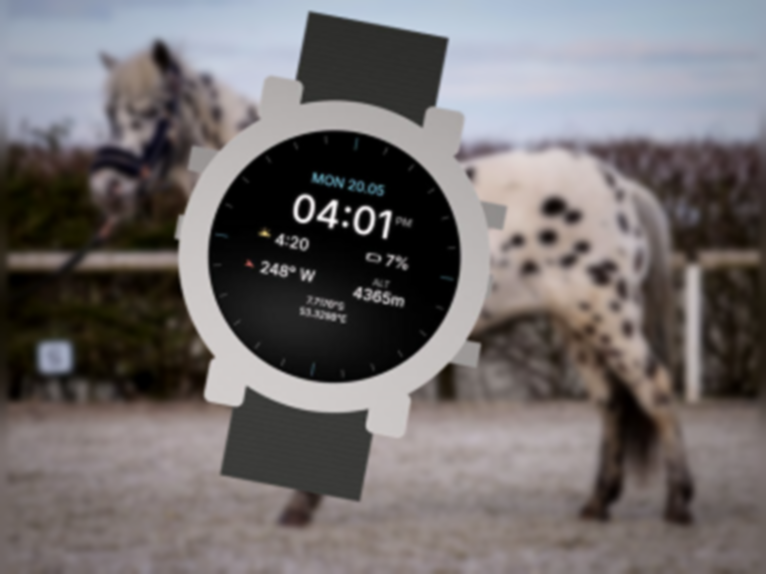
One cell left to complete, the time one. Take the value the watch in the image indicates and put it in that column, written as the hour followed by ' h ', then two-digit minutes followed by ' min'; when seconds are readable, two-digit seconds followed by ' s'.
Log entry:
4 h 01 min
